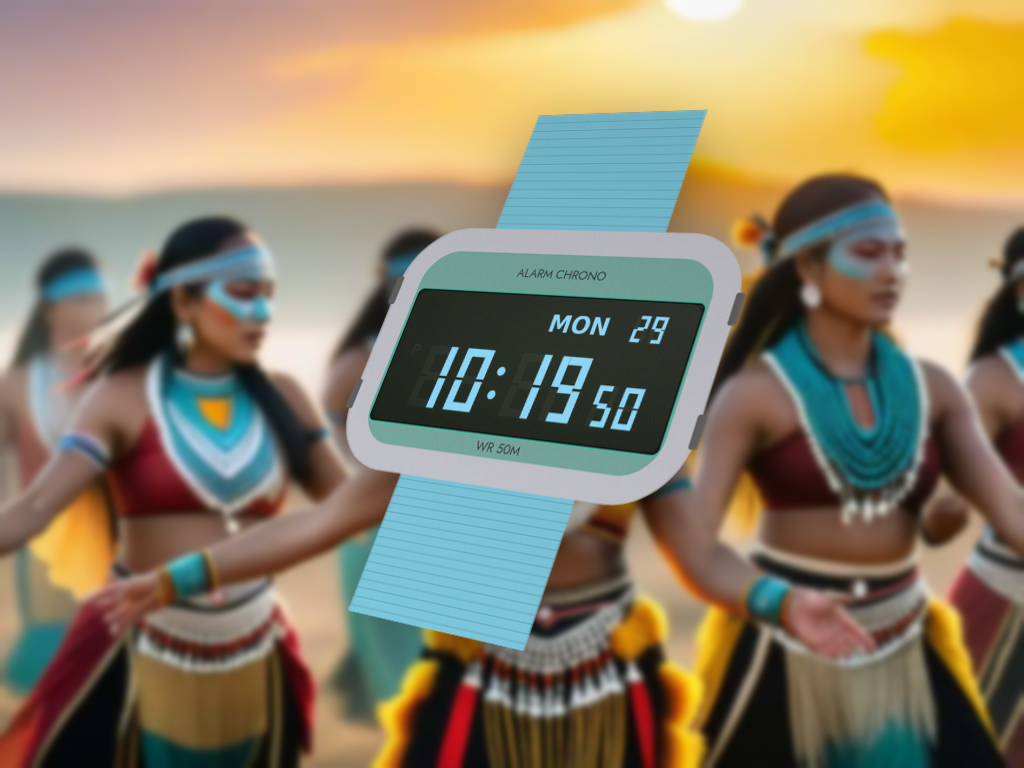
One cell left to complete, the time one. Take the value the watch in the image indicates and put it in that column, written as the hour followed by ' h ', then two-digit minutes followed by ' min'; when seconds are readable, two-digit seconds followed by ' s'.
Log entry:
10 h 19 min 50 s
